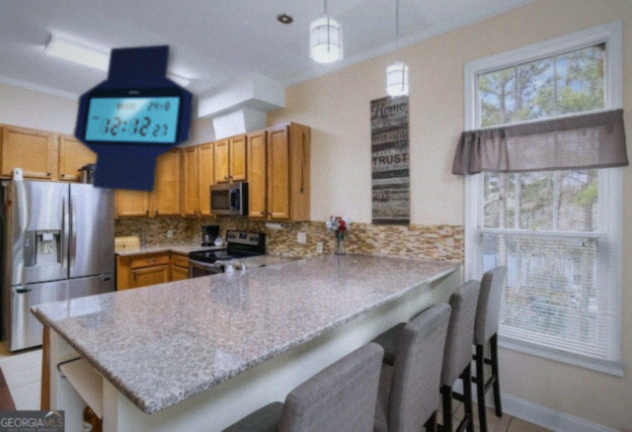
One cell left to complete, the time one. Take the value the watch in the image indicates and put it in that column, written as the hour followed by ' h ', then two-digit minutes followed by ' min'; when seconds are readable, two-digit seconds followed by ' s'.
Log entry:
12 h 12 min 27 s
